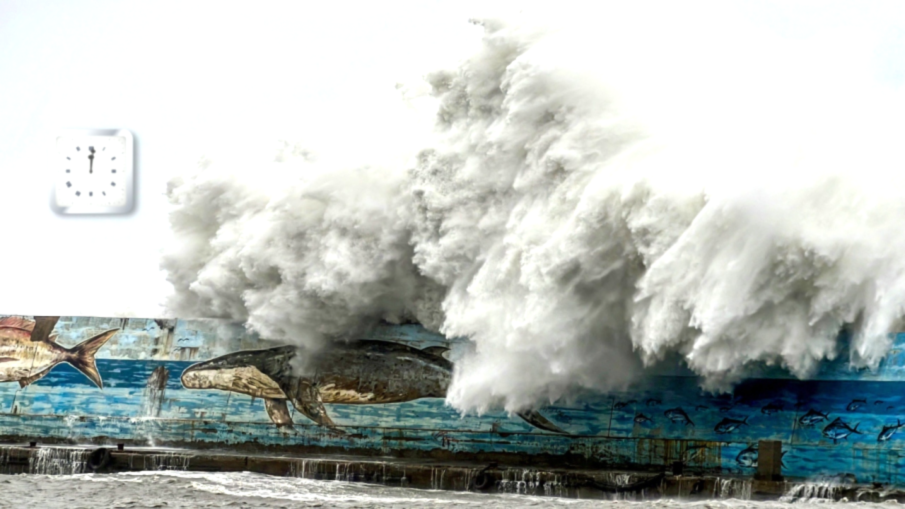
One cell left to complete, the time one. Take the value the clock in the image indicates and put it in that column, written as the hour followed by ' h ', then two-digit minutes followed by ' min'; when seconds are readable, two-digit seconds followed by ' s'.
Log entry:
12 h 01 min
